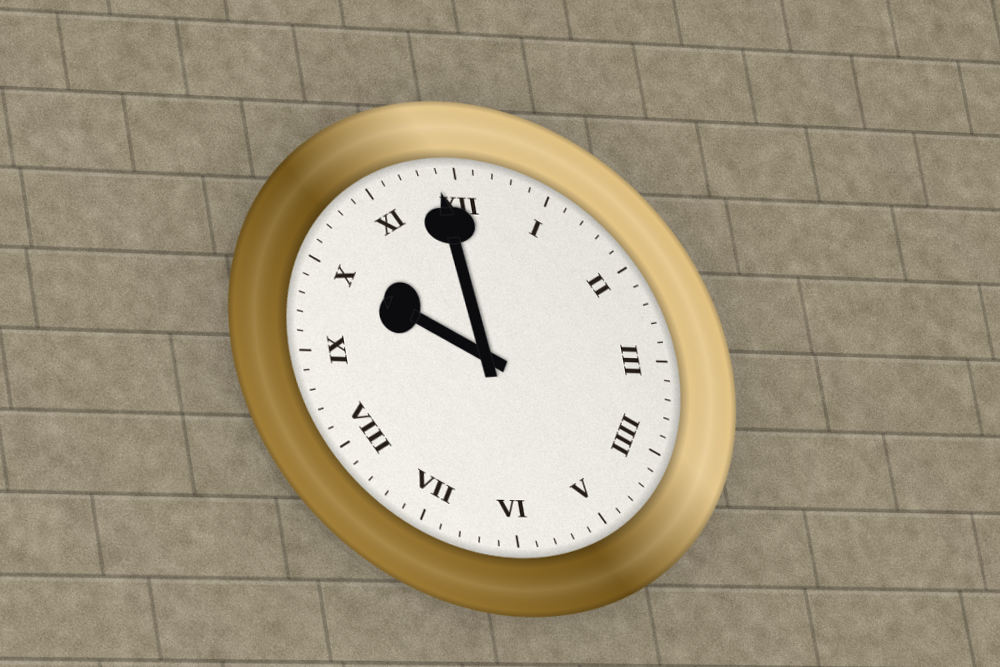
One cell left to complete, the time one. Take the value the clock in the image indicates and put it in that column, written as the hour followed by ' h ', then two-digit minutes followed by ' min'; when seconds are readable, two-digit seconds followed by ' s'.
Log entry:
9 h 59 min
